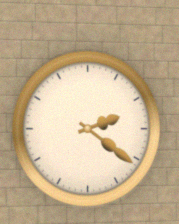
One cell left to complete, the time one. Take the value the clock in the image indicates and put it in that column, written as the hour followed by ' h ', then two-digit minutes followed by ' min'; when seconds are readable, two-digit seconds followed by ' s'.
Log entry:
2 h 21 min
